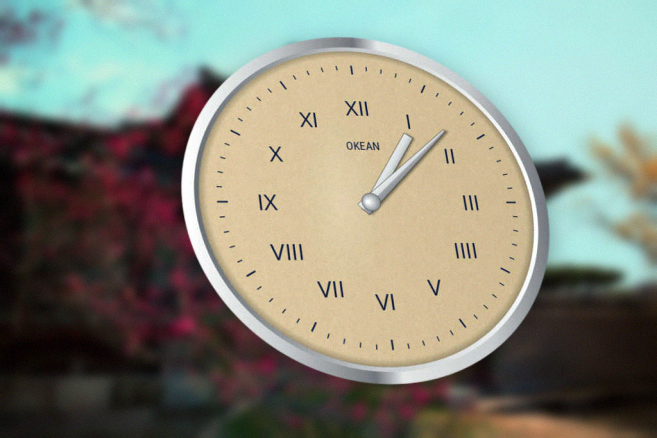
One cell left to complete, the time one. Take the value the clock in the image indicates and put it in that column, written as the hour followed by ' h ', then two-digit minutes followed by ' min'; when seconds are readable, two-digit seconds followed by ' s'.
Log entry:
1 h 08 min
